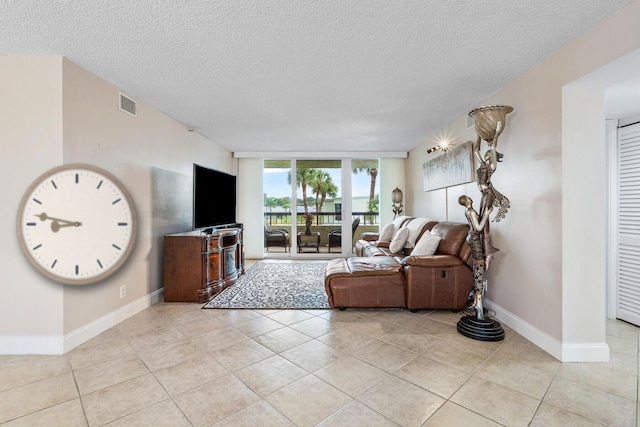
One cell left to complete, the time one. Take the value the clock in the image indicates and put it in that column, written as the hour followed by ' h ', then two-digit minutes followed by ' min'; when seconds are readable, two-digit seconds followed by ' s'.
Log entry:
8 h 47 min
